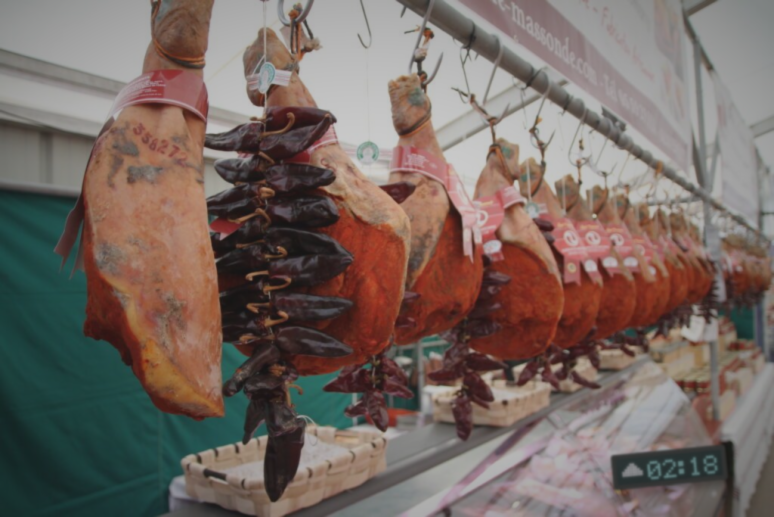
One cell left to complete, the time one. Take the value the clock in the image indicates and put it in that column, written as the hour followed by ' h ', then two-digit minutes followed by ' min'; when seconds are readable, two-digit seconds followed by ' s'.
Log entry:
2 h 18 min
